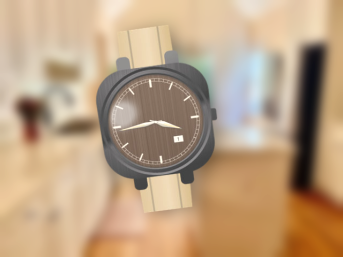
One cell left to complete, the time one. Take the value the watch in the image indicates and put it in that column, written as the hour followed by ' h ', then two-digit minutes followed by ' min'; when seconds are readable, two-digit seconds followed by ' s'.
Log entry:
3 h 44 min
